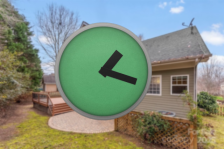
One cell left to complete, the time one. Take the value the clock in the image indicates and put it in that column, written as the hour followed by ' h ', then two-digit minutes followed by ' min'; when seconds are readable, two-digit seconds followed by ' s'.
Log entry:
1 h 18 min
